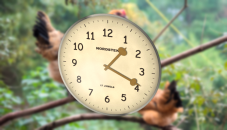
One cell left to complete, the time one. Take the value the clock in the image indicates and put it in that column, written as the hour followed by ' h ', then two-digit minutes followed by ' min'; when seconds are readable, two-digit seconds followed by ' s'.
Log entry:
1 h 19 min
